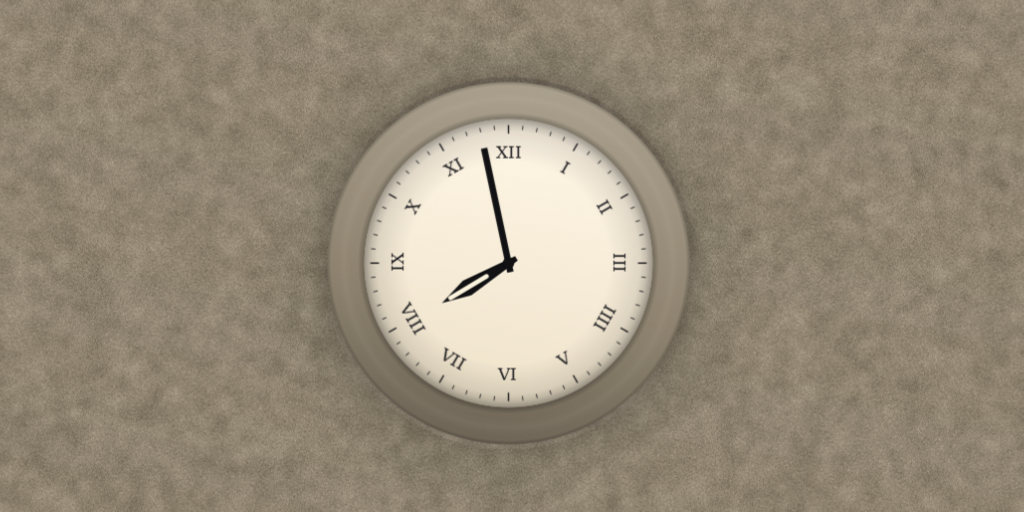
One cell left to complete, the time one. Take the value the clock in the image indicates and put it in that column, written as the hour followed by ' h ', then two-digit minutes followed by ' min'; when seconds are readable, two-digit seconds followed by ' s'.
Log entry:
7 h 58 min
